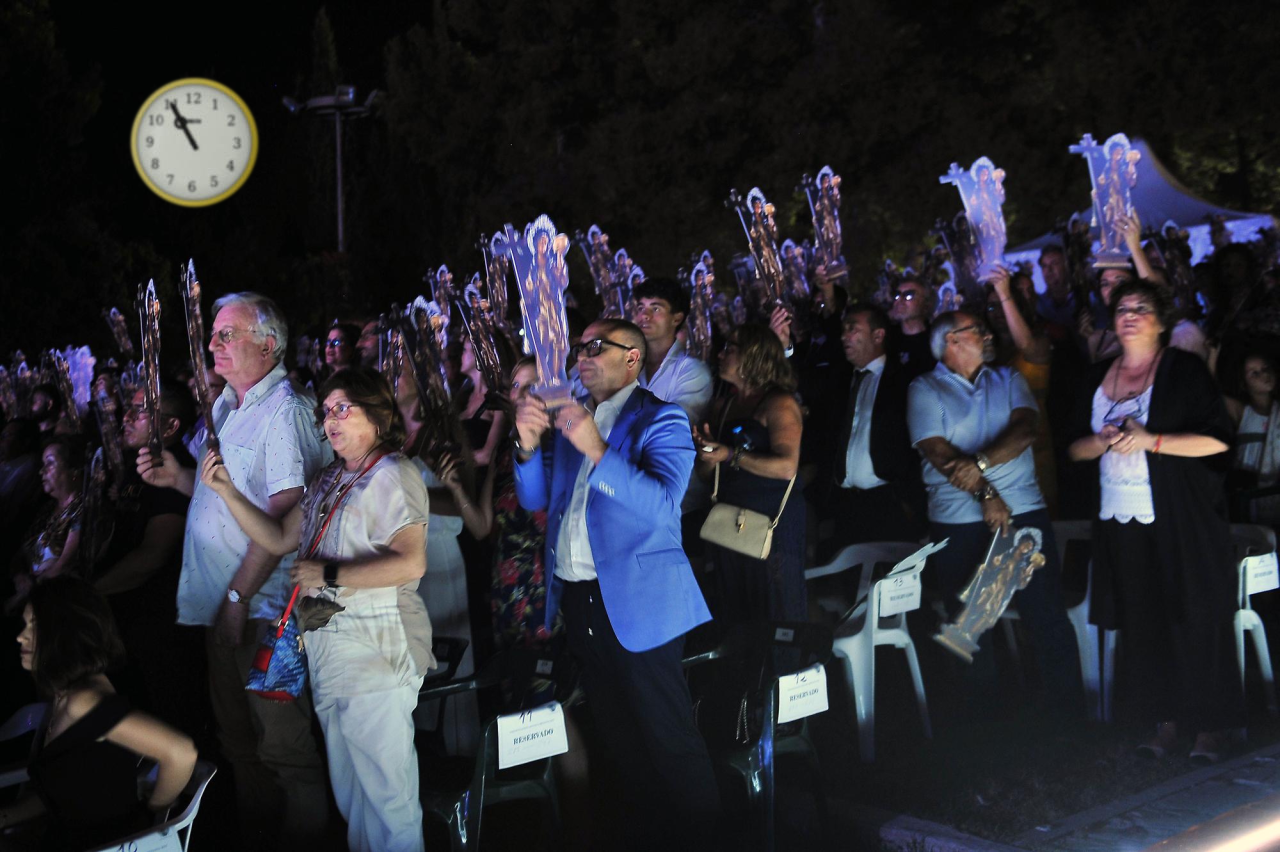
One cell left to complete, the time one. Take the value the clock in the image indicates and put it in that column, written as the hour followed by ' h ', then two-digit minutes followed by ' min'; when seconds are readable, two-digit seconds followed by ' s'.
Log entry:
10 h 55 min
